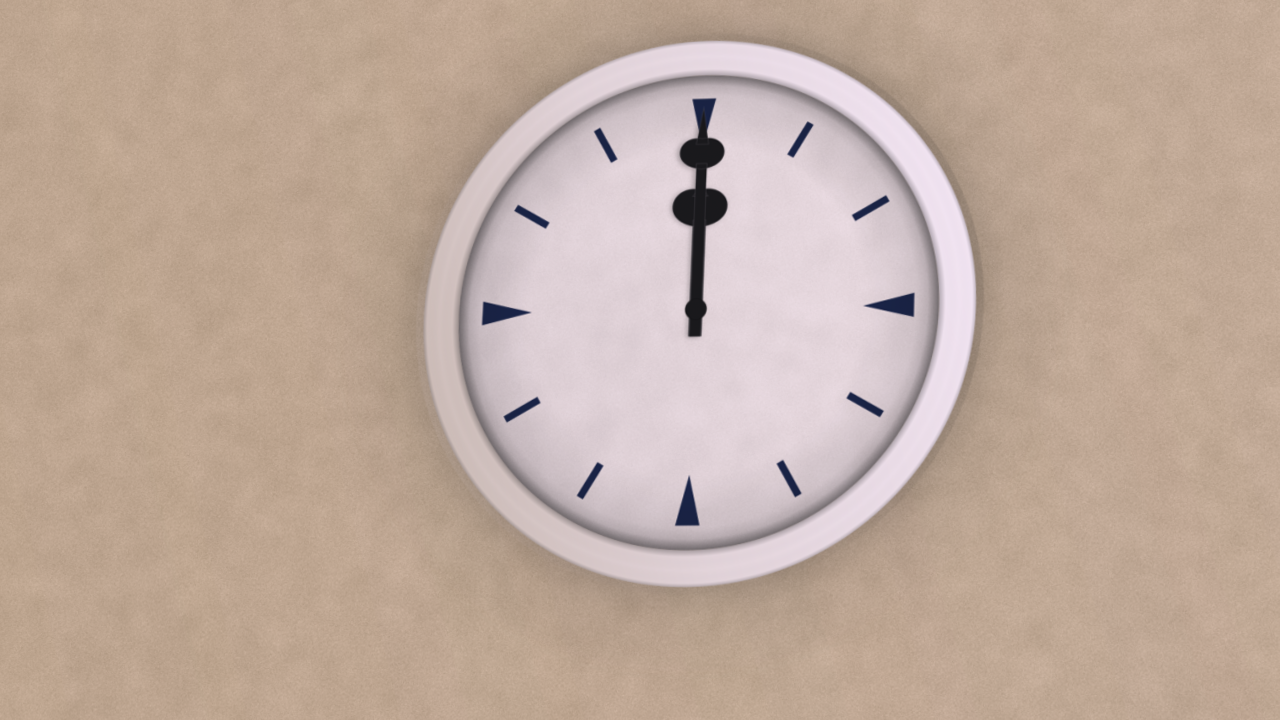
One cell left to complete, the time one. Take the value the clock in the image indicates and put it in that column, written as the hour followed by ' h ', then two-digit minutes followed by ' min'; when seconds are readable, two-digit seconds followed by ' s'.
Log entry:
12 h 00 min
